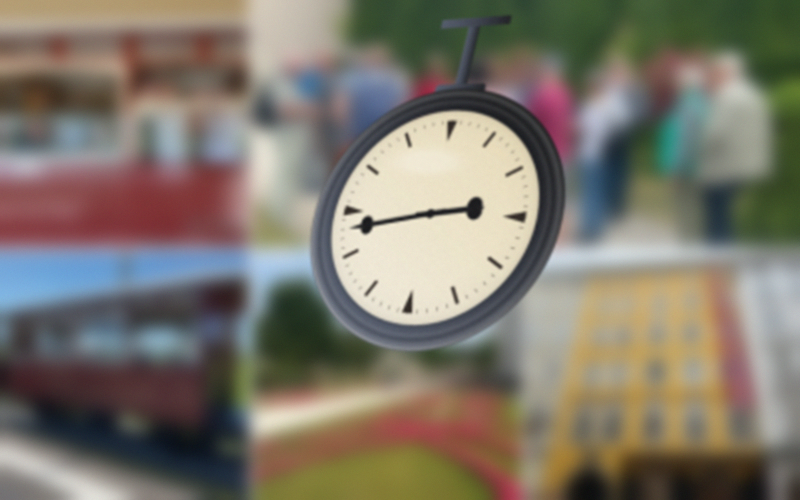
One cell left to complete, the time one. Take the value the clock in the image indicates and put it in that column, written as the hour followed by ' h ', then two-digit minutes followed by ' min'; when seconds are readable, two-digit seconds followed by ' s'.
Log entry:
2 h 43 min
